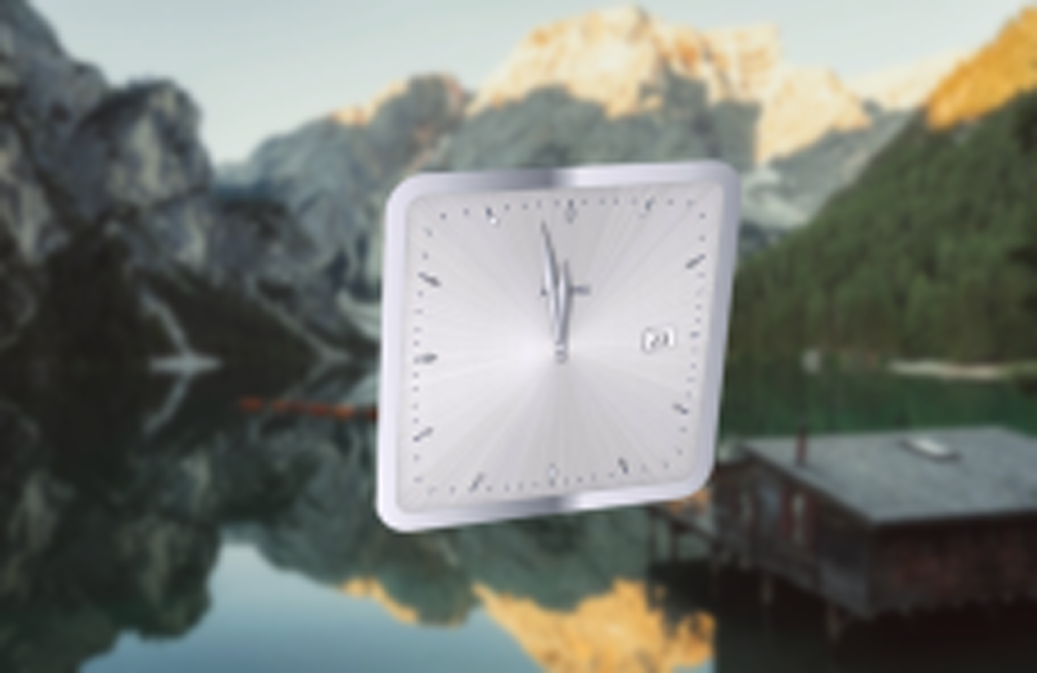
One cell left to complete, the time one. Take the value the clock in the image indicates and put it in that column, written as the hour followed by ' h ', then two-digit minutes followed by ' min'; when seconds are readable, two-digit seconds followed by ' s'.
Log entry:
11 h 58 min
